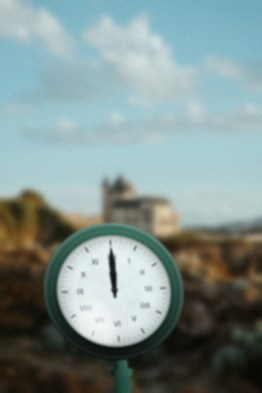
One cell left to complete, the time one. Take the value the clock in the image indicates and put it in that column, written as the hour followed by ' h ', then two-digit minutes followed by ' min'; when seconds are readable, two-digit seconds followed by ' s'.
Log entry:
12 h 00 min
